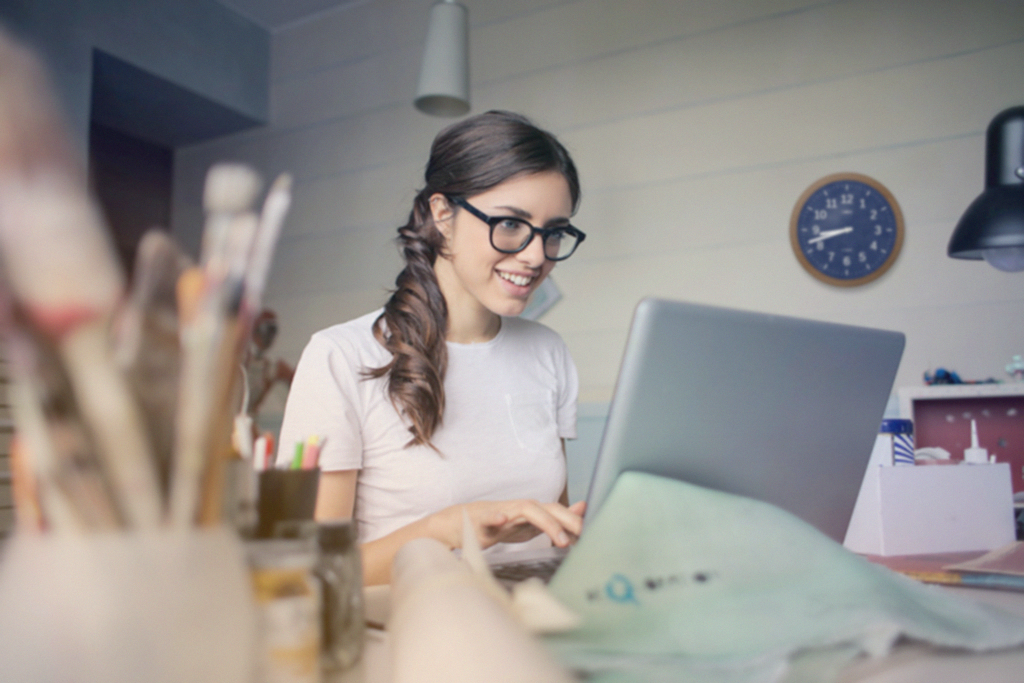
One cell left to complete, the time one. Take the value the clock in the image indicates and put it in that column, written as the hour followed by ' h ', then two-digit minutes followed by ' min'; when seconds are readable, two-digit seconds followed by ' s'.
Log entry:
8 h 42 min
